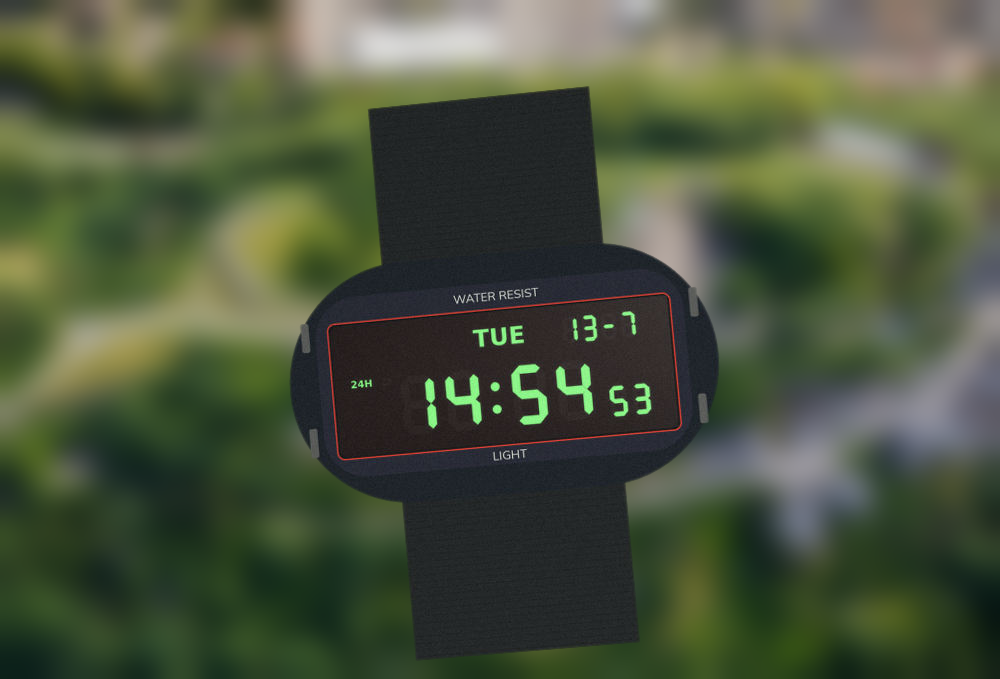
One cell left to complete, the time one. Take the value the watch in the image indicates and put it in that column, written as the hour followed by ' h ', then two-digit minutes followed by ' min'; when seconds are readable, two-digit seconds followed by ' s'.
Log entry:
14 h 54 min 53 s
